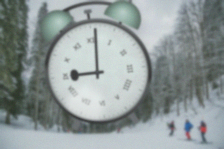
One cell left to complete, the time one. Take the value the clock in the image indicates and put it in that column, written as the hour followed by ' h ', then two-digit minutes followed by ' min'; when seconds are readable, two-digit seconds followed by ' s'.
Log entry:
9 h 01 min
